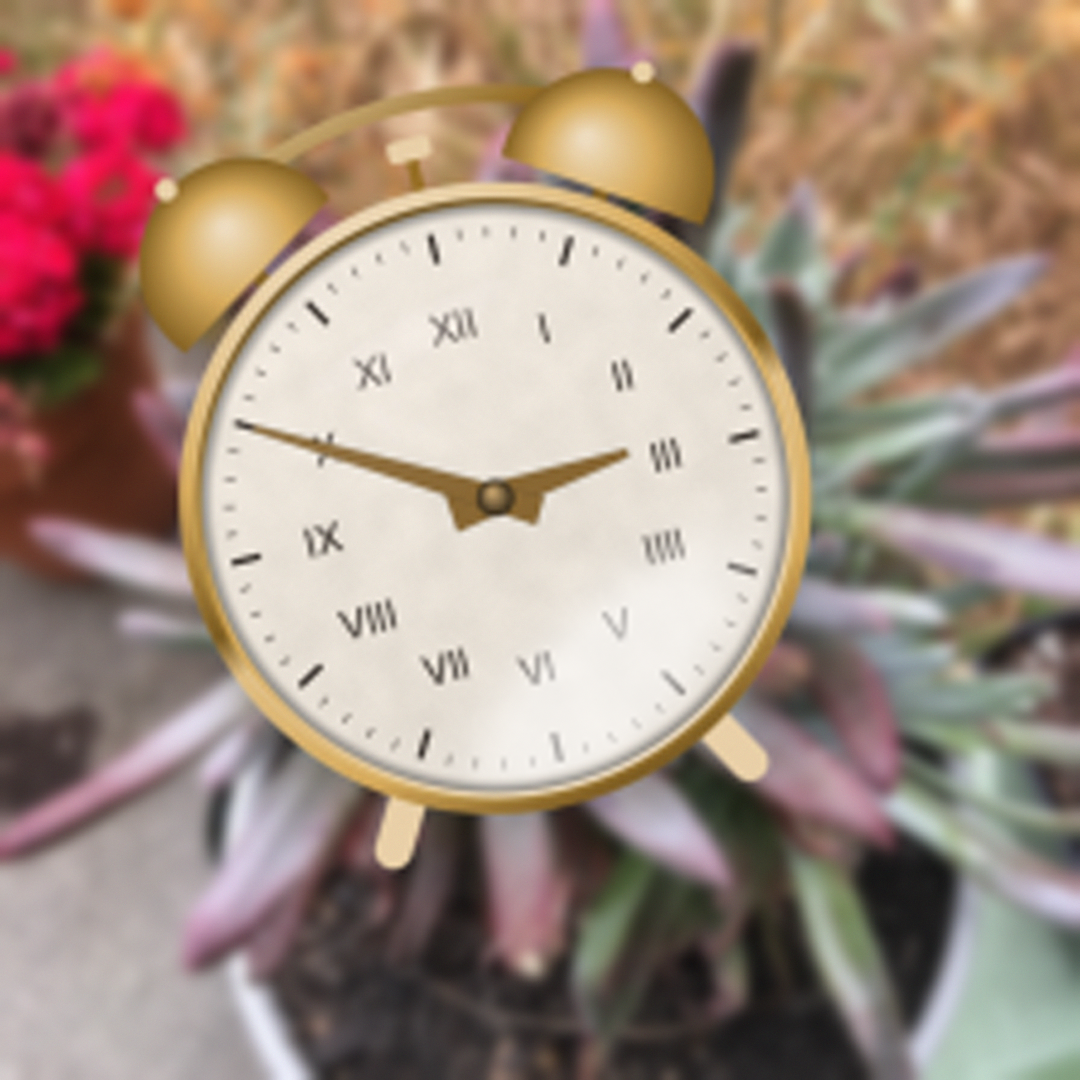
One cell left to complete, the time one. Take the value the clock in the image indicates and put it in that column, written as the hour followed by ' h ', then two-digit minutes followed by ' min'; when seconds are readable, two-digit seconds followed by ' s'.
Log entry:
2 h 50 min
